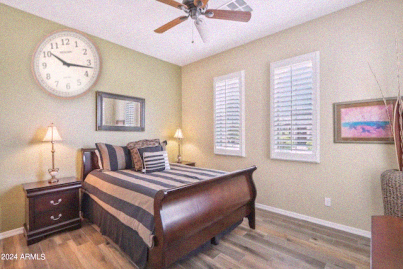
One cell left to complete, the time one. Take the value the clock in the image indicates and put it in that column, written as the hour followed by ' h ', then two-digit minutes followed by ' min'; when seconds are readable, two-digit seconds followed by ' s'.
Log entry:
10 h 17 min
